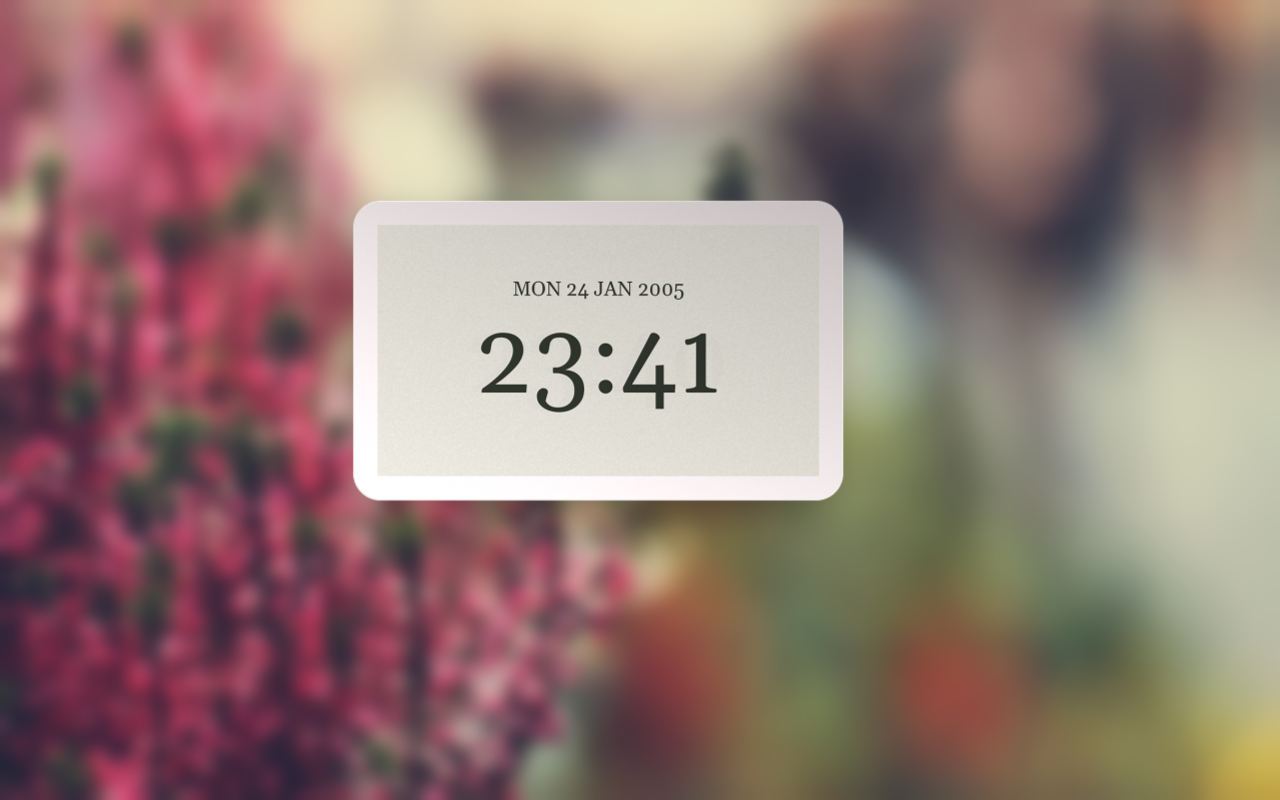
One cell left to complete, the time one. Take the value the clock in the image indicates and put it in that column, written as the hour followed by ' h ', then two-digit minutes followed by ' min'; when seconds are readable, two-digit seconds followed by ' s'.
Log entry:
23 h 41 min
